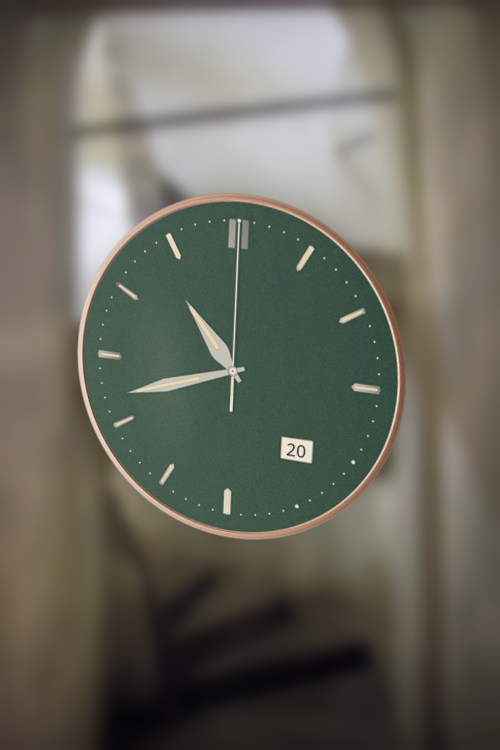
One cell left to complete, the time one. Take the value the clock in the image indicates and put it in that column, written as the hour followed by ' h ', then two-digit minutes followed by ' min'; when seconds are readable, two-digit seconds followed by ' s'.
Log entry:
10 h 42 min 00 s
